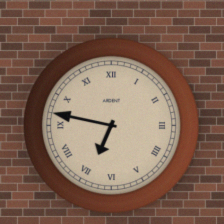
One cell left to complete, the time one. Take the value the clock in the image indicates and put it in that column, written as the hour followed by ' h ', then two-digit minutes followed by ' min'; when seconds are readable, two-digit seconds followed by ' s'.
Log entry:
6 h 47 min
